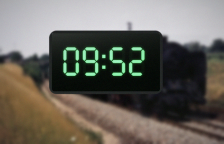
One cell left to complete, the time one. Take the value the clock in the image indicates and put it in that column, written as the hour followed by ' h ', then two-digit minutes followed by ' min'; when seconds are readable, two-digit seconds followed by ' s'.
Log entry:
9 h 52 min
